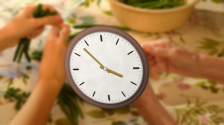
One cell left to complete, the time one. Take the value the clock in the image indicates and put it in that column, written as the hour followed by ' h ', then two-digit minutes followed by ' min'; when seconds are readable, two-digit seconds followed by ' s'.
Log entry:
3 h 53 min
